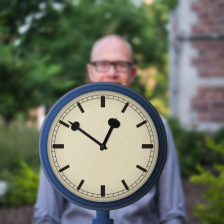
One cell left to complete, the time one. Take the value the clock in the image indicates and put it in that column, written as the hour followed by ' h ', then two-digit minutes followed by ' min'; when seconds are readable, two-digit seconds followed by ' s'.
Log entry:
12 h 51 min
